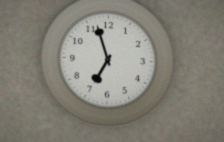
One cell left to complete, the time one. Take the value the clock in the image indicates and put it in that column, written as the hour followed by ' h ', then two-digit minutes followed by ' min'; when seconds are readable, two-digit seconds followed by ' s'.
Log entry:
6 h 57 min
